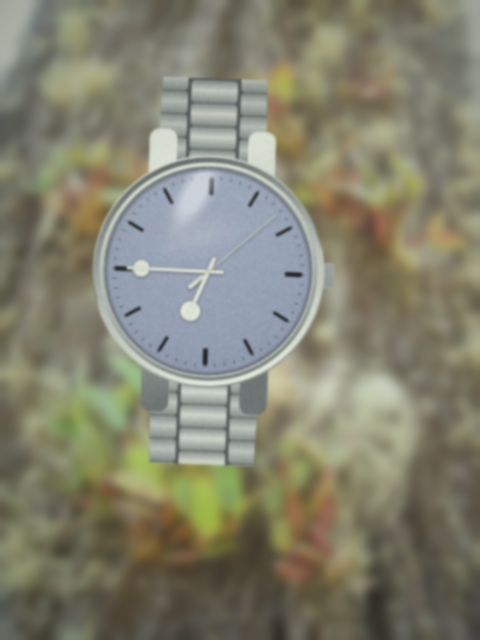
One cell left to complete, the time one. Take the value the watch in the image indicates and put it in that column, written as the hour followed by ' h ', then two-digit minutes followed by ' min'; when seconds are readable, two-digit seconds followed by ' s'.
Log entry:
6 h 45 min 08 s
